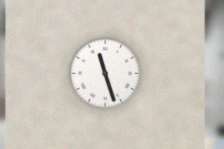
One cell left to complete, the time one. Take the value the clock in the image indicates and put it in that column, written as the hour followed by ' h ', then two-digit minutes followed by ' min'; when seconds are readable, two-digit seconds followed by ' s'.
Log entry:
11 h 27 min
